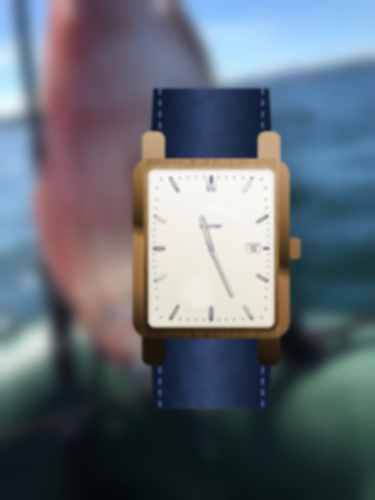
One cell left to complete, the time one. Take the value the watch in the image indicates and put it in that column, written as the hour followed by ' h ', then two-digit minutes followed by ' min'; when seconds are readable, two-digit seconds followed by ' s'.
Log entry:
11 h 26 min
